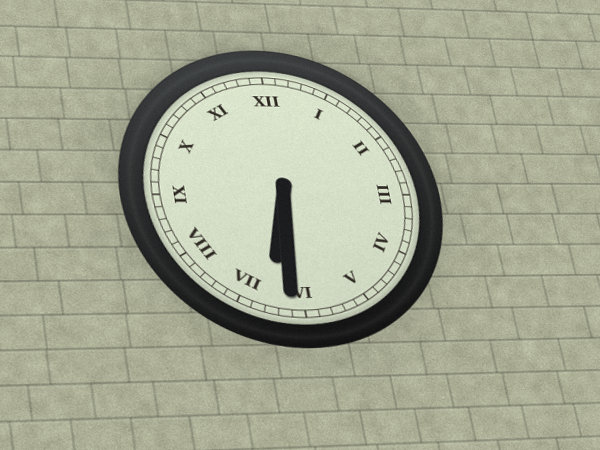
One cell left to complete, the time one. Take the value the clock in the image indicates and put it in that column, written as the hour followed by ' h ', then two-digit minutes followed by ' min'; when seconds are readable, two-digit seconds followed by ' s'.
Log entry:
6 h 31 min
